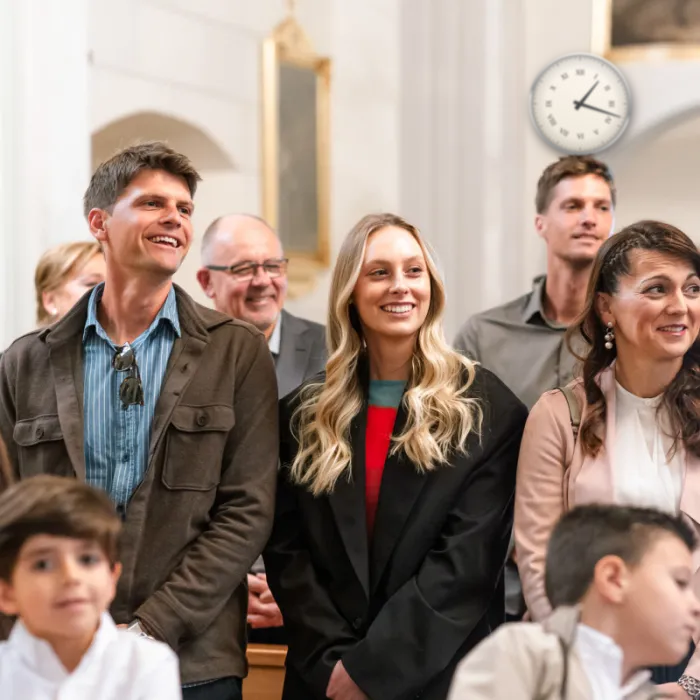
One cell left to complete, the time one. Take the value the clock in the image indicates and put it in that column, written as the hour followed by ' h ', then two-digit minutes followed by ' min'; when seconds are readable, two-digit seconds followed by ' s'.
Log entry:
1 h 18 min
